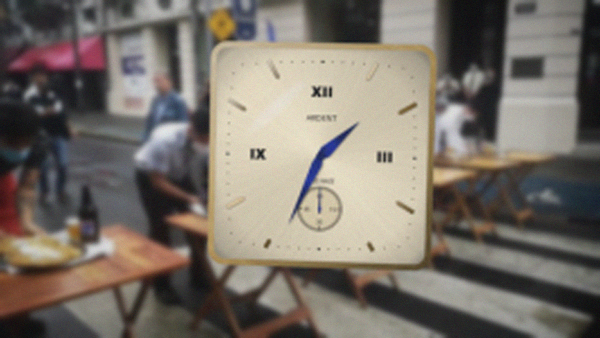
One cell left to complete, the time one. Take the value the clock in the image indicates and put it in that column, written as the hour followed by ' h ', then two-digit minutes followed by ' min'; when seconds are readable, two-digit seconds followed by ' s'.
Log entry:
1 h 34 min
